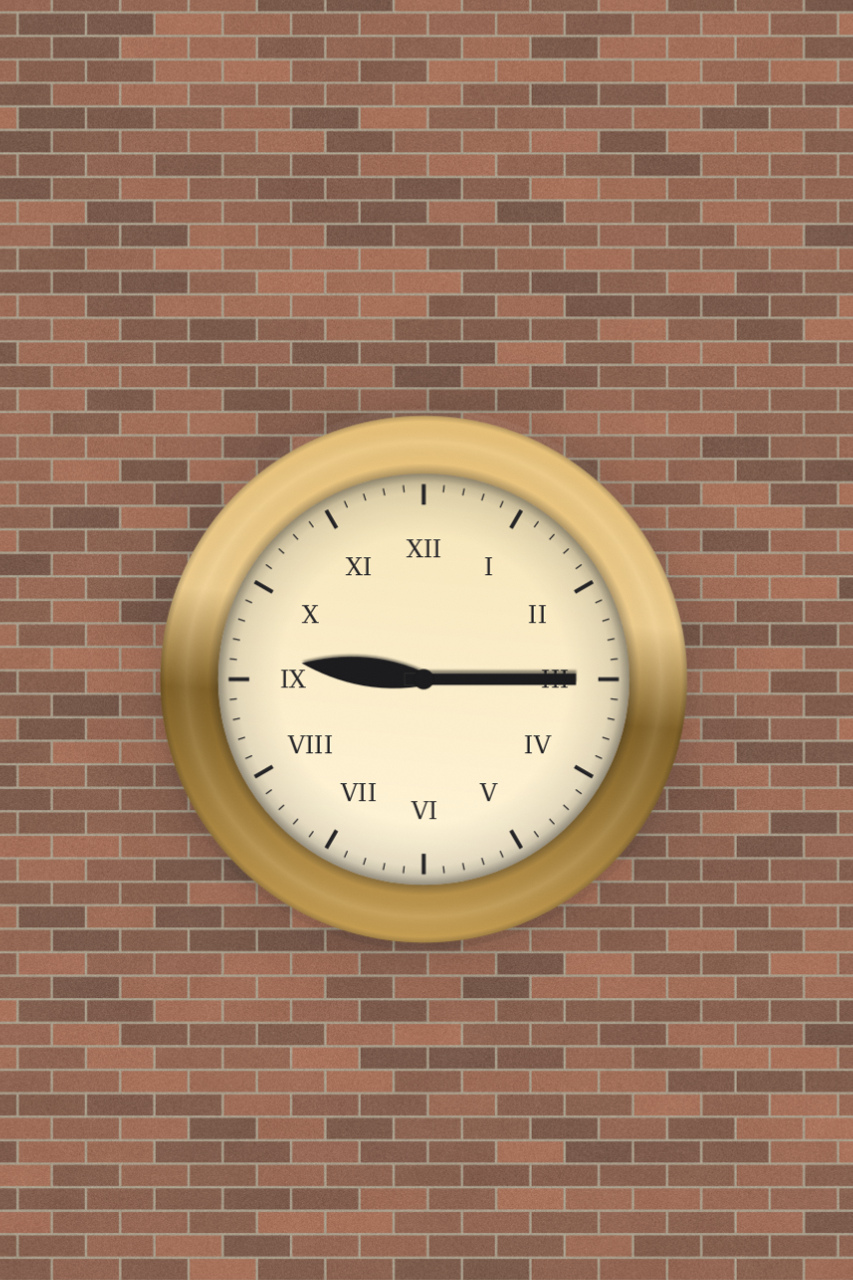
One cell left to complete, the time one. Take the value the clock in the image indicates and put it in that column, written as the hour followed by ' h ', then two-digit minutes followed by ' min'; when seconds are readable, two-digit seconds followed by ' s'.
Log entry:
9 h 15 min
